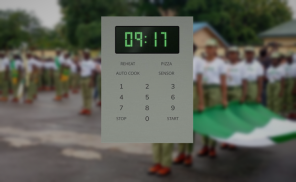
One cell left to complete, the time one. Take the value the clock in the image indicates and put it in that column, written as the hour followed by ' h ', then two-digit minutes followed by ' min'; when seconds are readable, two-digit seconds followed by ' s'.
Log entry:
9 h 17 min
